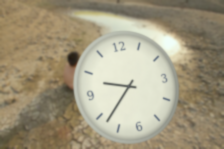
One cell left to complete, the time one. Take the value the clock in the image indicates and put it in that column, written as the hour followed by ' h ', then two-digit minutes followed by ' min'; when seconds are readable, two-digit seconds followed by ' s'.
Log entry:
9 h 38 min
